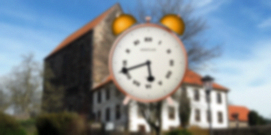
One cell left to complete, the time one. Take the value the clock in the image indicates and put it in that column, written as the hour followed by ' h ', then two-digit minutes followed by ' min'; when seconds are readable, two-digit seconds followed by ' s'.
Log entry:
5 h 42 min
